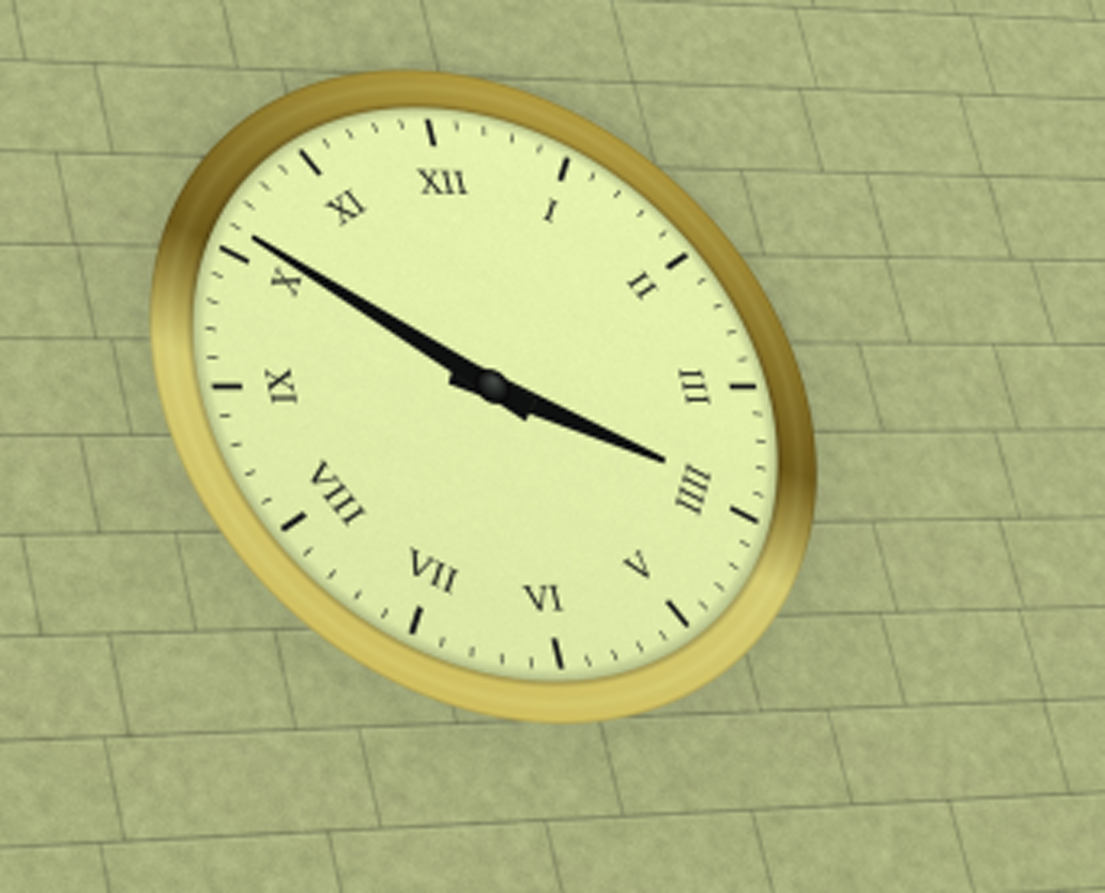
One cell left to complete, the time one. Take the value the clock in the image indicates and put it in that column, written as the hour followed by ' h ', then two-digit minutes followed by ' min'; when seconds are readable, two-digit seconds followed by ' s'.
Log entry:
3 h 51 min
